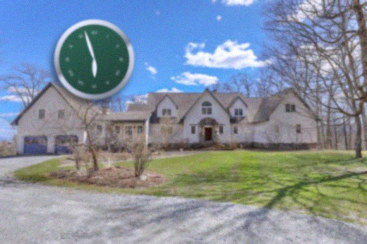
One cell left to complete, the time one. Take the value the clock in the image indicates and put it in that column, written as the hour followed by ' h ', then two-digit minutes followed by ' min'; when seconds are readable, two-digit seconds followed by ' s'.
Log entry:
5 h 57 min
